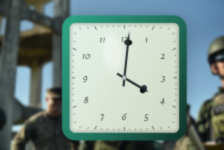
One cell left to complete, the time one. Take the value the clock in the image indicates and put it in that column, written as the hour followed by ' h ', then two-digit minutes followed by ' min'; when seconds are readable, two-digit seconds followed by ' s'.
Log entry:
4 h 01 min
